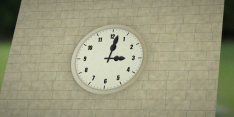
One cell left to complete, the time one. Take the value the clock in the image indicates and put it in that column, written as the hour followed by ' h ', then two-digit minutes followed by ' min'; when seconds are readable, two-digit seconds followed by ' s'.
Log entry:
3 h 02 min
